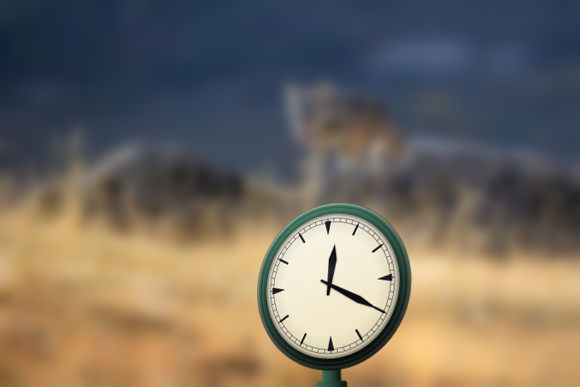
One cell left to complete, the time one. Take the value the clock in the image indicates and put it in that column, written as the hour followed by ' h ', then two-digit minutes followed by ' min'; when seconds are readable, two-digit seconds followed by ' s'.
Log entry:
12 h 20 min
